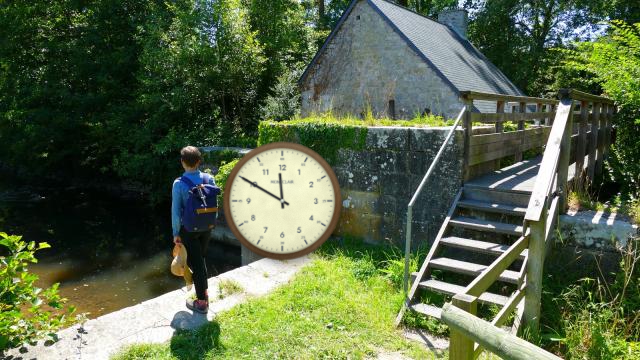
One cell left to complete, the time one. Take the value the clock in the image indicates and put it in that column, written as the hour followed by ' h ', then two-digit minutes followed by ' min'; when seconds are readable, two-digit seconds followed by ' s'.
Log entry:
11 h 50 min
